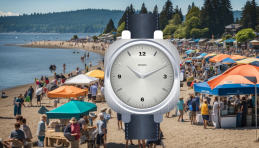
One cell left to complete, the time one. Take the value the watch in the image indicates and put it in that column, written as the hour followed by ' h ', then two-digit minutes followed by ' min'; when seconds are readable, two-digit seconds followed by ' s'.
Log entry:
10 h 11 min
